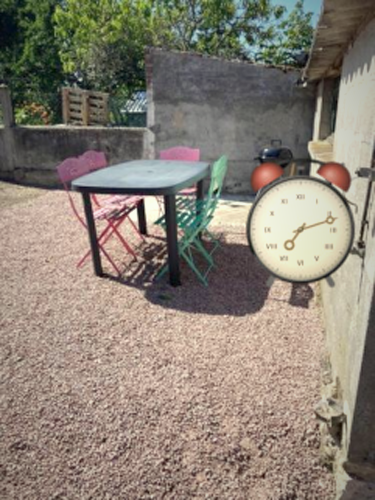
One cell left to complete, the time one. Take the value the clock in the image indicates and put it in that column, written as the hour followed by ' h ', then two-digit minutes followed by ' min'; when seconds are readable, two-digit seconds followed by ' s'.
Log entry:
7 h 12 min
